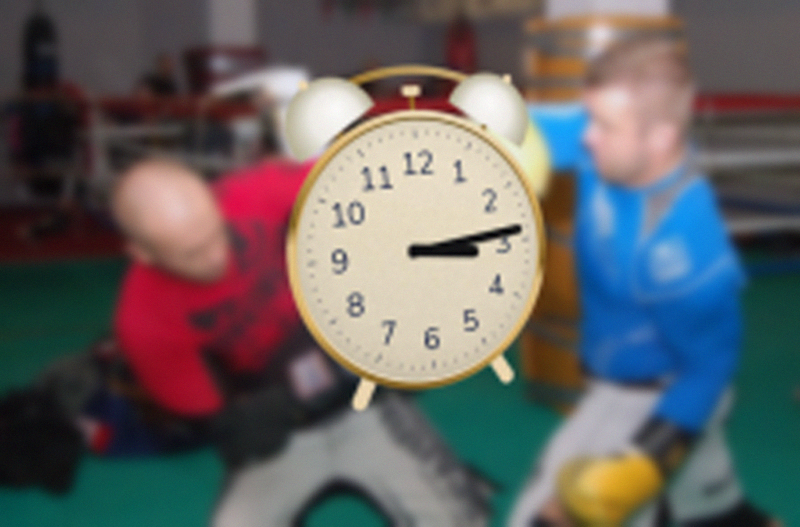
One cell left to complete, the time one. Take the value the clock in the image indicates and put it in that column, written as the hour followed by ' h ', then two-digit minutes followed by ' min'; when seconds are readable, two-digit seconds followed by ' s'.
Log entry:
3 h 14 min
